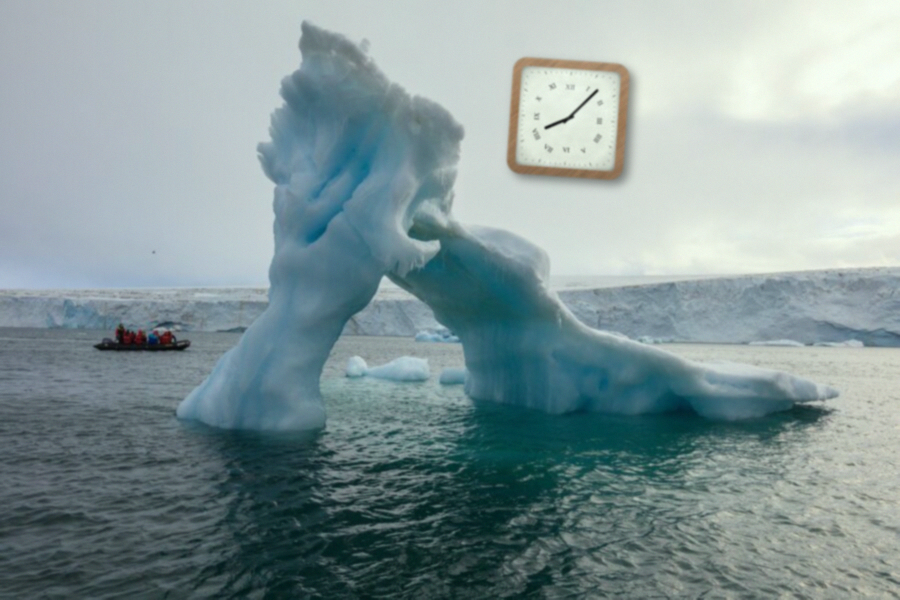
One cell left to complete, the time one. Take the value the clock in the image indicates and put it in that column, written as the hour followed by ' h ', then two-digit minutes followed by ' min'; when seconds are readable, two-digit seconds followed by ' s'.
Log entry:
8 h 07 min
